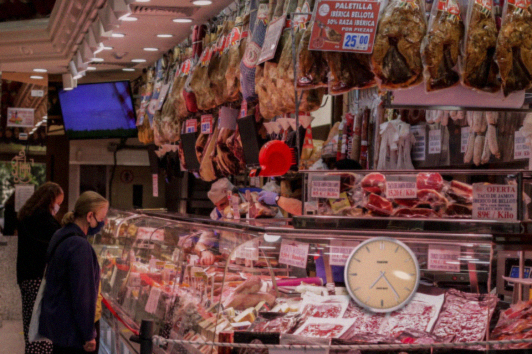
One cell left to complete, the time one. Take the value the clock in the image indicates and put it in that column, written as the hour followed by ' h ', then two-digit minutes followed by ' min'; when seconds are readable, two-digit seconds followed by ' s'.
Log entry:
7 h 24 min
